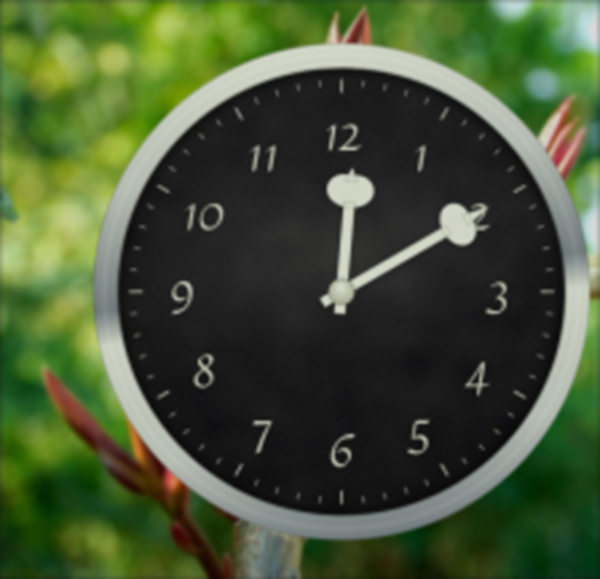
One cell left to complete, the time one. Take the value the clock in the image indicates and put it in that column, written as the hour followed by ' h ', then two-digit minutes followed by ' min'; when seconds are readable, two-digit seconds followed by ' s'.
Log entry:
12 h 10 min
